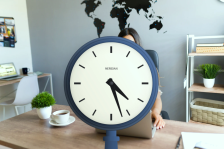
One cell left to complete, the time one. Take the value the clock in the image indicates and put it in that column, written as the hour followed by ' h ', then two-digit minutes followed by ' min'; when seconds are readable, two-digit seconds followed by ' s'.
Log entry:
4 h 27 min
